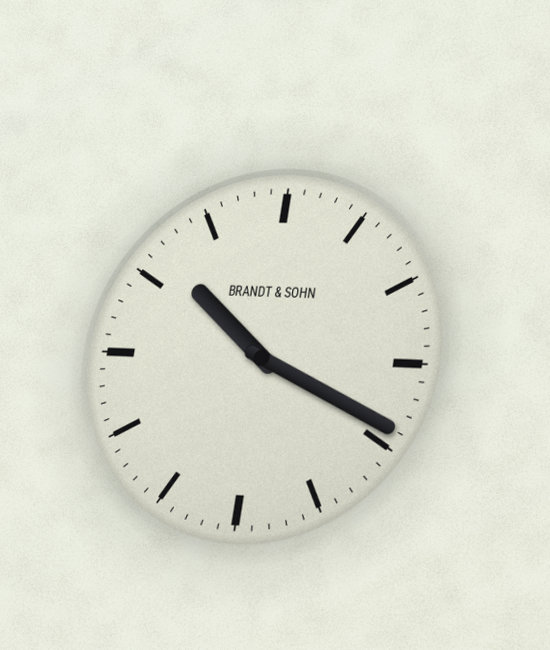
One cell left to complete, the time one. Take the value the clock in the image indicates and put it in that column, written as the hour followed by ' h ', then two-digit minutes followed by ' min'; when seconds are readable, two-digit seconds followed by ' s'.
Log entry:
10 h 19 min
